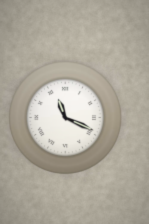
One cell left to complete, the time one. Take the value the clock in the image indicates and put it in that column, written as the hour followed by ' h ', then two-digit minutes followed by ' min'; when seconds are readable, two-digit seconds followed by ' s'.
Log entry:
11 h 19 min
